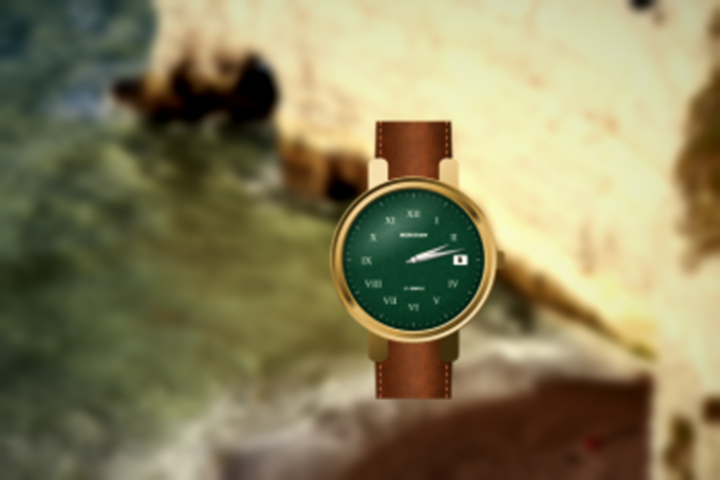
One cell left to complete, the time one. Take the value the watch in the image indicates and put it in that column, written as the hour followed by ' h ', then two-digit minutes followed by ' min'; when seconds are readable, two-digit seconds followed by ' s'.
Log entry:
2 h 13 min
